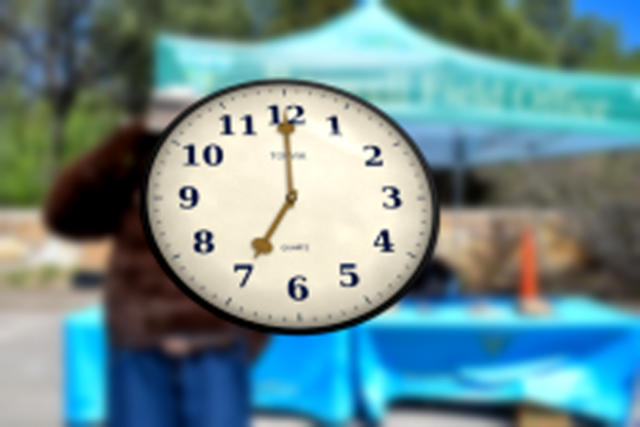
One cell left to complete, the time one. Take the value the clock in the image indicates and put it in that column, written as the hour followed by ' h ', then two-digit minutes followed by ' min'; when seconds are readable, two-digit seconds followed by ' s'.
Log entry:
7 h 00 min
